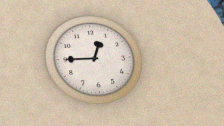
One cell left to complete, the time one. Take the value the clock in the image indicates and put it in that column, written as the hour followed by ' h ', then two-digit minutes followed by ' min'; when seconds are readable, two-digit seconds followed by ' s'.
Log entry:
12 h 45 min
